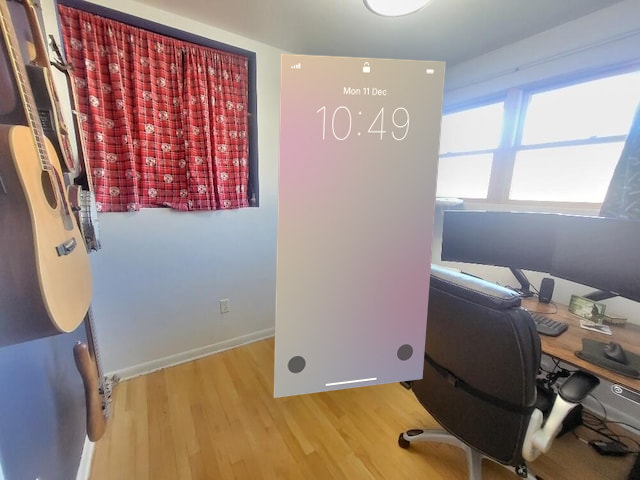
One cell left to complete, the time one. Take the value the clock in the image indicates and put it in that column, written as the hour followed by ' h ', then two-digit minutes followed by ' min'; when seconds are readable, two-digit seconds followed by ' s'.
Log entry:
10 h 49 min
